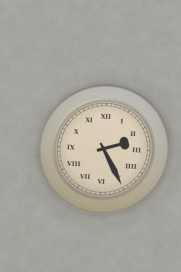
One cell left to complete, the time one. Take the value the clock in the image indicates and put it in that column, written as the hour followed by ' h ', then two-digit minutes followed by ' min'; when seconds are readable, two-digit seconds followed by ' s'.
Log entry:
2 h 25 min
